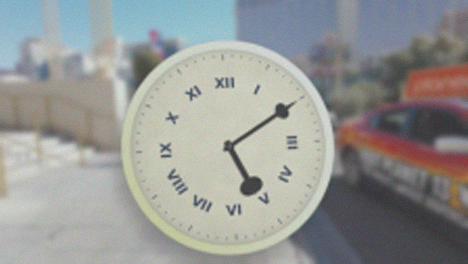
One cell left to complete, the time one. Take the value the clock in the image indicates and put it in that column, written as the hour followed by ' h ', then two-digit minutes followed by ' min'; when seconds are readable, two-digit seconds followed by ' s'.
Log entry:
5 h 10 min
